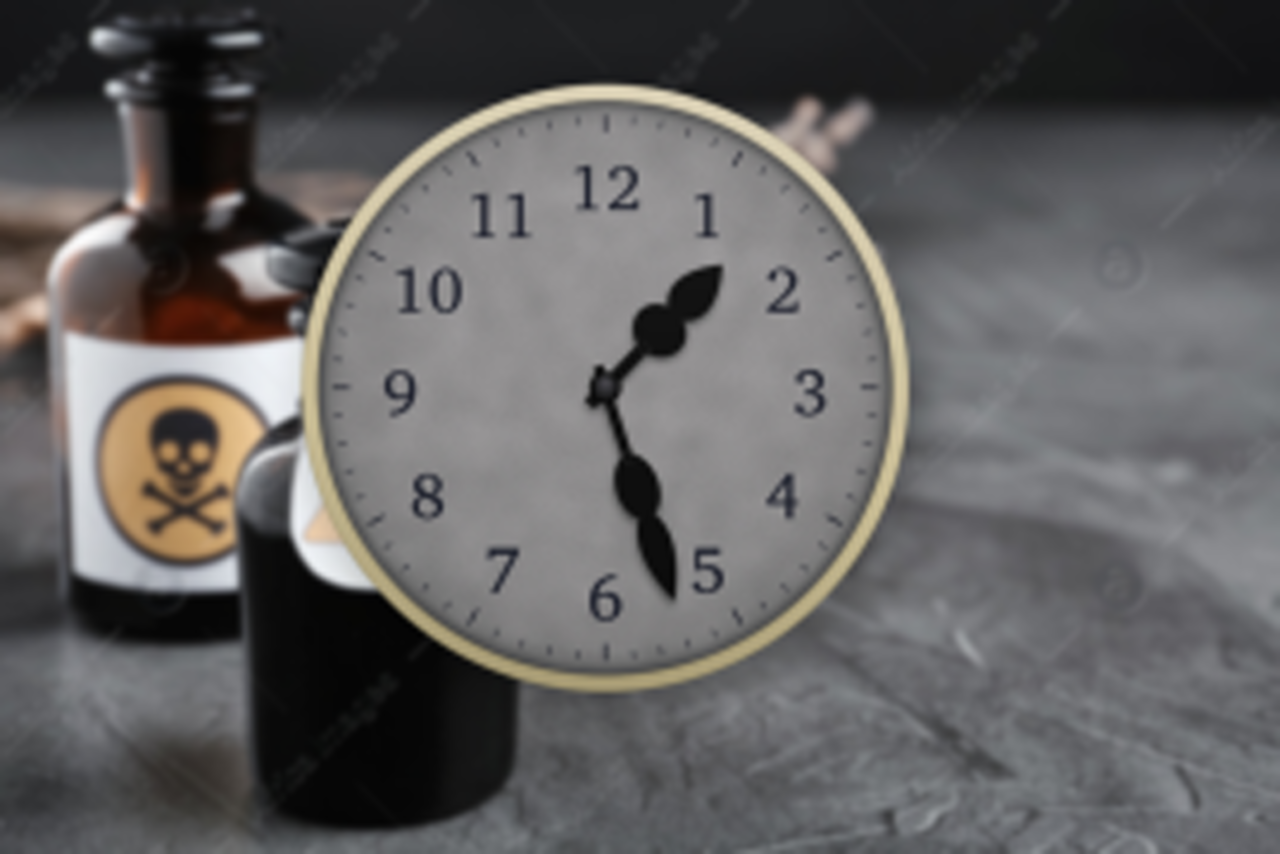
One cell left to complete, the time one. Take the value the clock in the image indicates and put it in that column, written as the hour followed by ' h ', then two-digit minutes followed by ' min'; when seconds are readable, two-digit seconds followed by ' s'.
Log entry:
1 h 27 min
